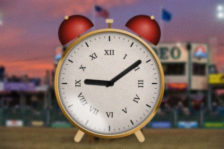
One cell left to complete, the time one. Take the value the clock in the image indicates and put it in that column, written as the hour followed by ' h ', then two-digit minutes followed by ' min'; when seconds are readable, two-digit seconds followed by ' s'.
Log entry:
9 h 09 min
